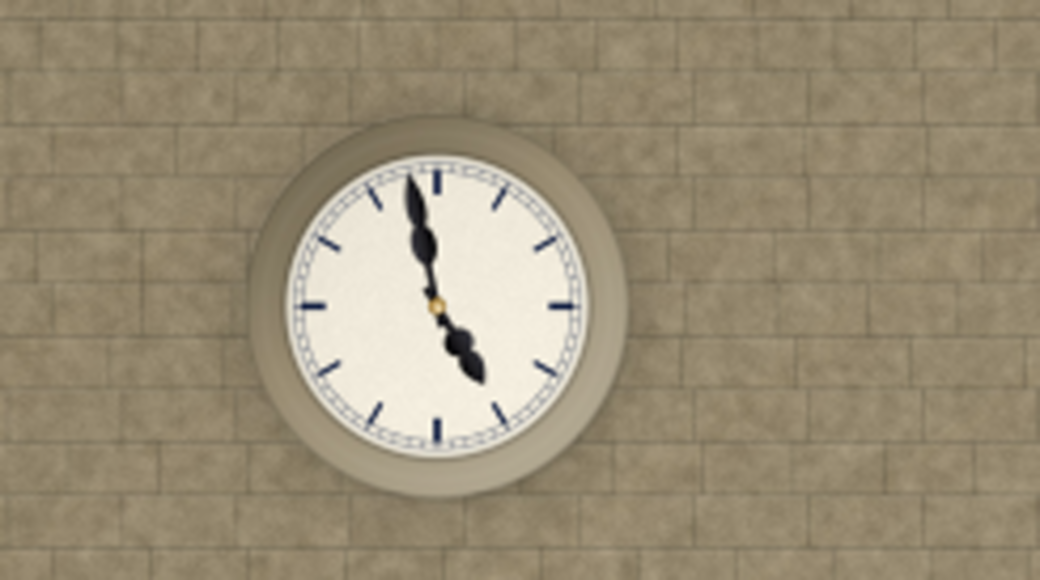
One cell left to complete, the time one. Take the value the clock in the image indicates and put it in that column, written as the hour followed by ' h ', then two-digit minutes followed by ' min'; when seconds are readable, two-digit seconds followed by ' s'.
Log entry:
4 h 58 min
